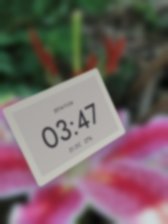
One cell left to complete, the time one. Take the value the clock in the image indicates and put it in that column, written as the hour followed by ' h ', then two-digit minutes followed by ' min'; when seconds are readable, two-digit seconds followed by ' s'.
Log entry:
3 h 47 min
